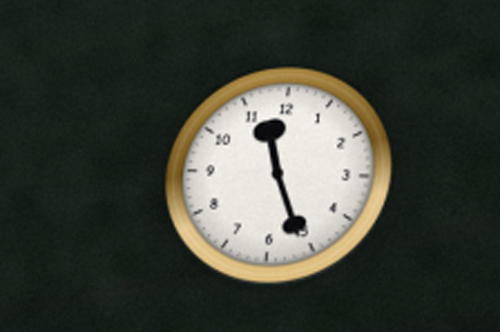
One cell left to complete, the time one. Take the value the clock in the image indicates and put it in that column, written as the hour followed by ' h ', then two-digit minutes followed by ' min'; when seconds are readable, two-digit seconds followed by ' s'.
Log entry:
11 h 26 min
